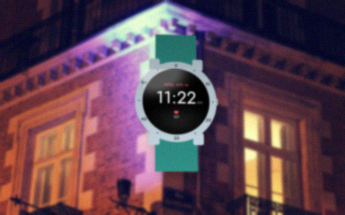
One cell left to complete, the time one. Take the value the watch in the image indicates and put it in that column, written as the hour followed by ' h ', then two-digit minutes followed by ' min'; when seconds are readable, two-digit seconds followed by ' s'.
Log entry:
11 h 22 min
